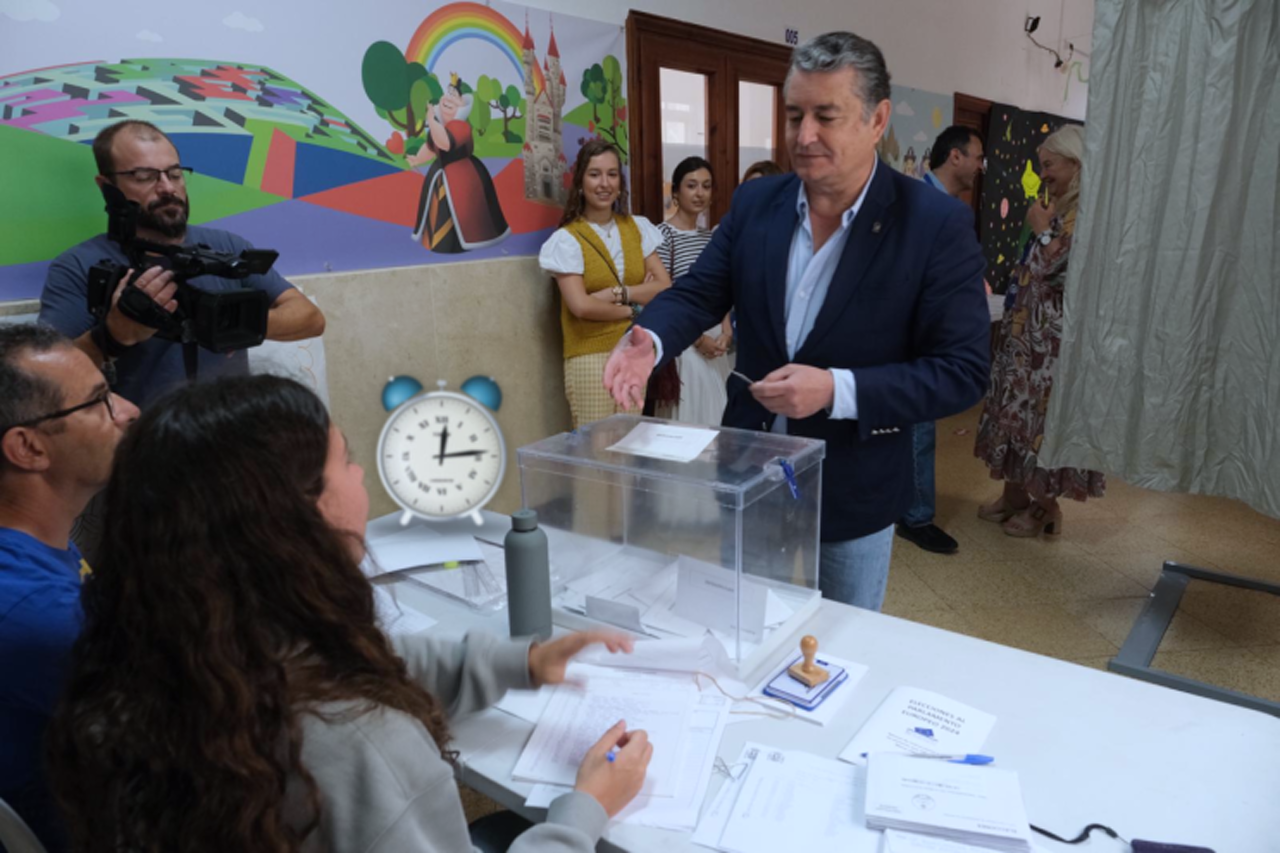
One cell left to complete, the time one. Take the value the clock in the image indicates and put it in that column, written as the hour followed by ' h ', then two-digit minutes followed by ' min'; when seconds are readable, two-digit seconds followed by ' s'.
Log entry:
12 h 14 min
